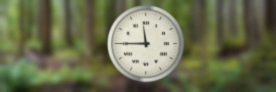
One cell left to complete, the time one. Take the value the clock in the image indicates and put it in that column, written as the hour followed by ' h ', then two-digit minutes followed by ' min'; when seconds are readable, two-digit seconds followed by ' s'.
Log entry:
11 h 45 min
